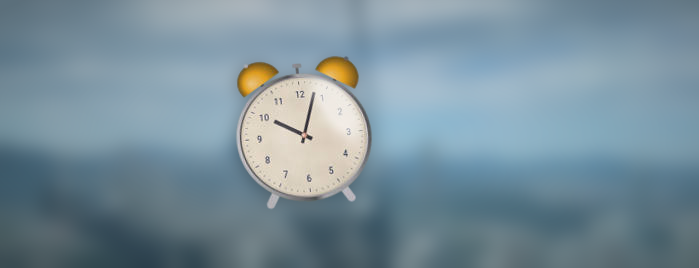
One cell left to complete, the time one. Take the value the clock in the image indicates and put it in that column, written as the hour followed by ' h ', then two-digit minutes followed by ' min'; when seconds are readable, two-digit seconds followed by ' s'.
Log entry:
10 h 03 min
